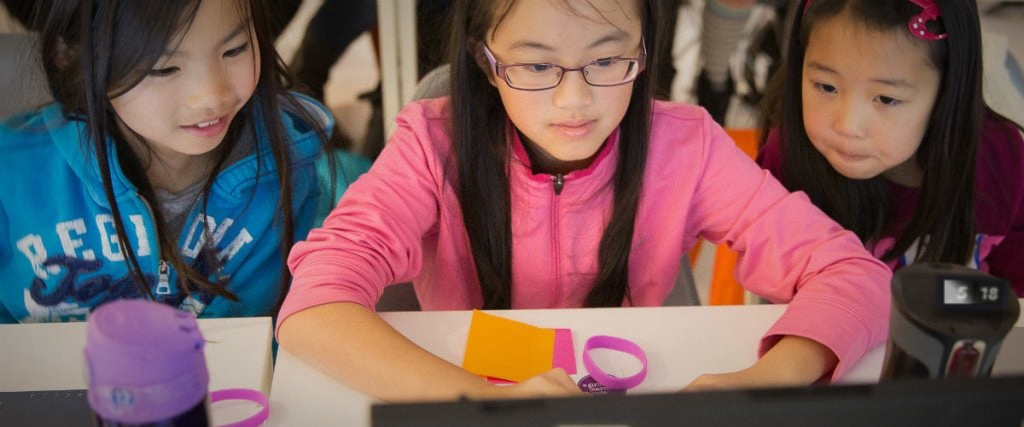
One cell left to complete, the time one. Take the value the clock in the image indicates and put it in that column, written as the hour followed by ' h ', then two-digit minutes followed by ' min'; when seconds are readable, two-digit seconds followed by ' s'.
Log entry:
5 h 18 min
